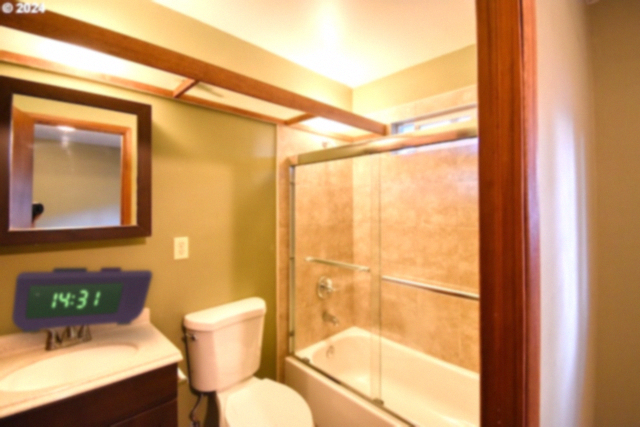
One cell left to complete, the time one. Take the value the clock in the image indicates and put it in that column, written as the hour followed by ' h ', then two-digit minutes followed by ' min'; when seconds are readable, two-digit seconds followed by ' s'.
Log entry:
14 h 31 min
